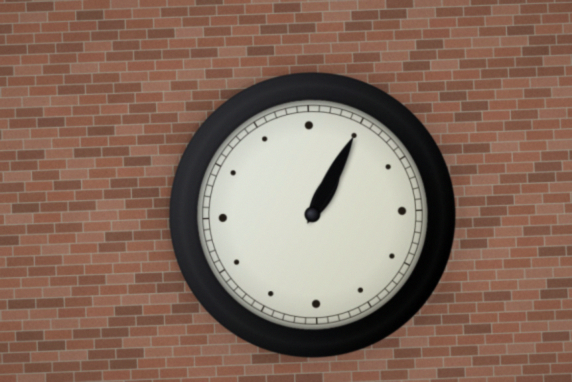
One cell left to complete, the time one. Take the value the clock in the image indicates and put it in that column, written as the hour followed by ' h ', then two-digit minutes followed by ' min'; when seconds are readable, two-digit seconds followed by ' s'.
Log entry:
1 h 05 min
